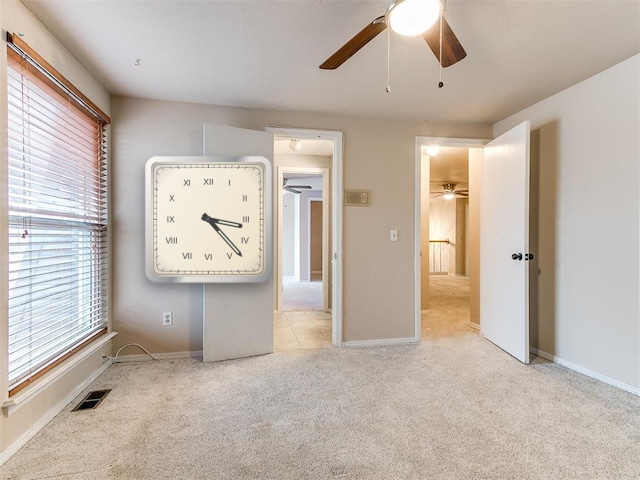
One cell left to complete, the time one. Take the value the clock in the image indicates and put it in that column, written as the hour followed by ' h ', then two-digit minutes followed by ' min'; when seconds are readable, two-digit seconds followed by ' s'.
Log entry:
3 h 23 min
